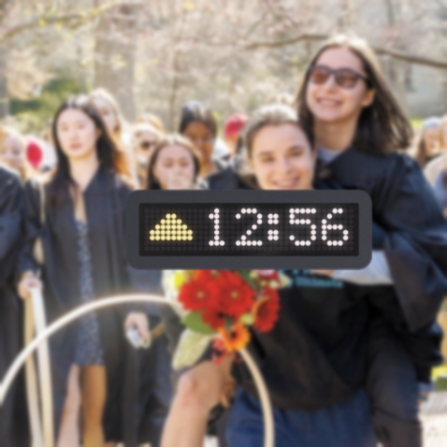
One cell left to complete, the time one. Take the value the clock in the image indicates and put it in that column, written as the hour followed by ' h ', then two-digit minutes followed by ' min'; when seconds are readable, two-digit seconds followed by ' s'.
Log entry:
12 h 56 min
